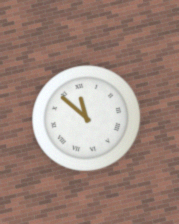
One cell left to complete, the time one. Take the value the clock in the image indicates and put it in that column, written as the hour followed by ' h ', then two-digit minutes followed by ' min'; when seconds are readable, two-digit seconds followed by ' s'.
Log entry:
11 h 54 min
